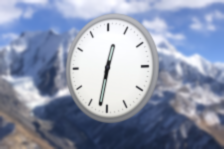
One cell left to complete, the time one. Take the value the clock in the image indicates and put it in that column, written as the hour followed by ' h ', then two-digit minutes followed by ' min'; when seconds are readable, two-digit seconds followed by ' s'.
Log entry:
12 h 32 min
